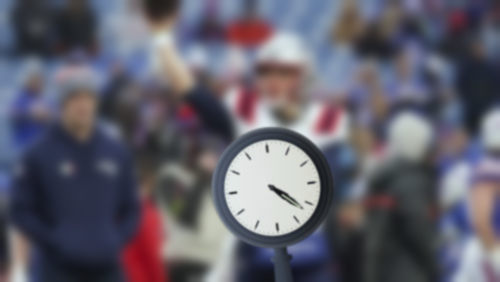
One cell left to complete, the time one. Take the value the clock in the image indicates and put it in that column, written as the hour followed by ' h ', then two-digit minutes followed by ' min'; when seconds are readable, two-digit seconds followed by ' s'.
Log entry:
4 h 22 min
